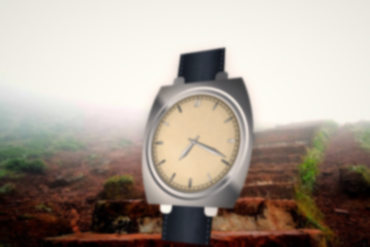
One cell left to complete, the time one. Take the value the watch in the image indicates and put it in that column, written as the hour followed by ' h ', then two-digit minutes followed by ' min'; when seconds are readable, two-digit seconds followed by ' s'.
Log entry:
7 h 19 min
